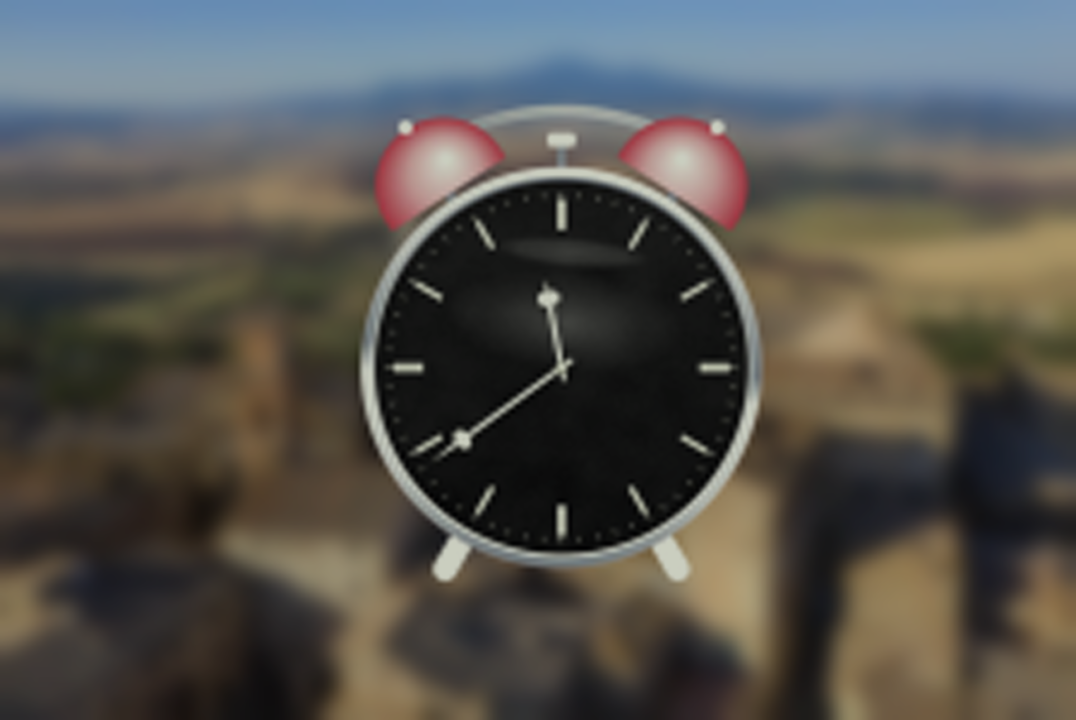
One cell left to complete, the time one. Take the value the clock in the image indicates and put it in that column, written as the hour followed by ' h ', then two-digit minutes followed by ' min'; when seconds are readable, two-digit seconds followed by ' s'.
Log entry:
11 h 39 min
